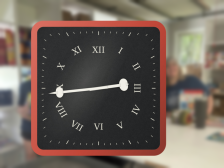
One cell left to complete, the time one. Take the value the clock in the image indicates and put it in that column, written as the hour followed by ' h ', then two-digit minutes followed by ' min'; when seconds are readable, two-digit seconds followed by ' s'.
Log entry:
2 h 44 min
